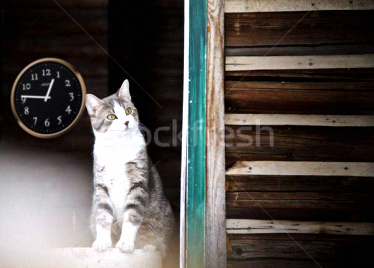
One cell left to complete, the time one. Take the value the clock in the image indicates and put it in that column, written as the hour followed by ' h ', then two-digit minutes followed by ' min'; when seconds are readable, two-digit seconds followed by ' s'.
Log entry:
12 h 46 min
